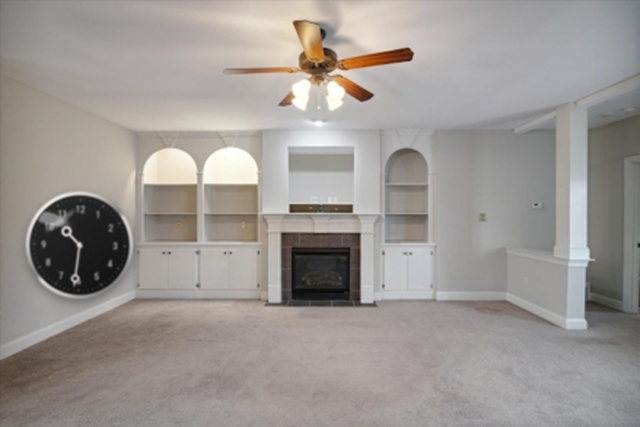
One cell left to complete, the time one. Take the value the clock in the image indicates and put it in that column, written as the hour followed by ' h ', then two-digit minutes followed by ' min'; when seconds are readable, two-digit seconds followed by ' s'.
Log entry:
10 h 31 min
